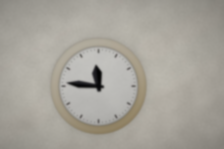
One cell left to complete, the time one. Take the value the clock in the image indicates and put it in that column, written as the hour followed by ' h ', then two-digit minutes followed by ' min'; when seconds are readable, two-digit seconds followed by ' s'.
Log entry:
11 h 46 min
